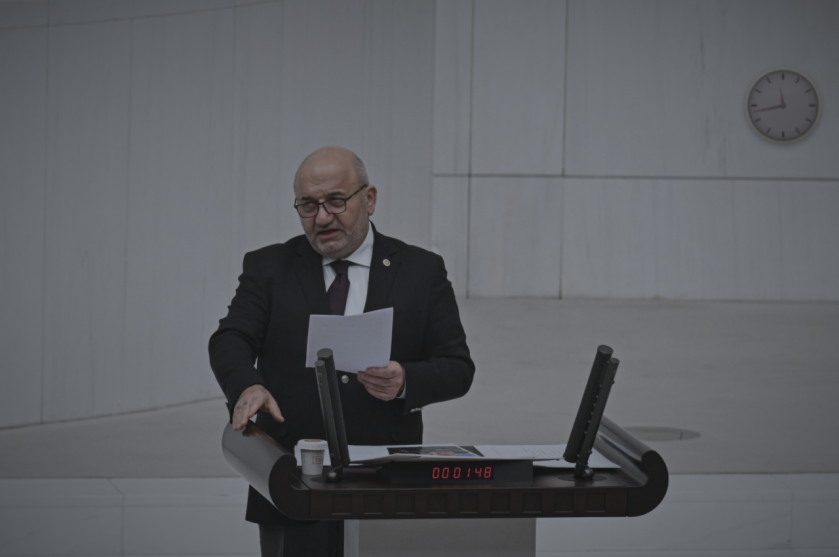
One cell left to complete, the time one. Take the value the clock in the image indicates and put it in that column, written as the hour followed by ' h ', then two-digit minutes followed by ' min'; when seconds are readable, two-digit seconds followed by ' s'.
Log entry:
11 h 43 min
